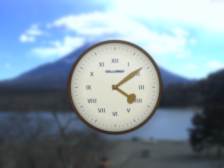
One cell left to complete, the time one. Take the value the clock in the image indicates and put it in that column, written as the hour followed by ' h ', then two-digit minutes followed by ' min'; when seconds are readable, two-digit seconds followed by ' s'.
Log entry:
4 h 09 min
